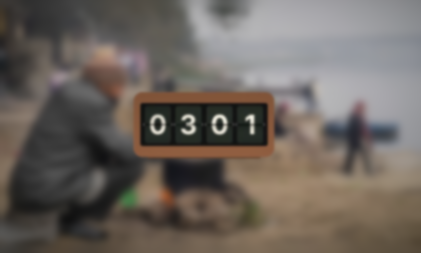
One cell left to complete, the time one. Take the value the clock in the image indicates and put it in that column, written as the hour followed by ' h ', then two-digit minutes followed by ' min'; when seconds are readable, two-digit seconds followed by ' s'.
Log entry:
3 h 01 min
